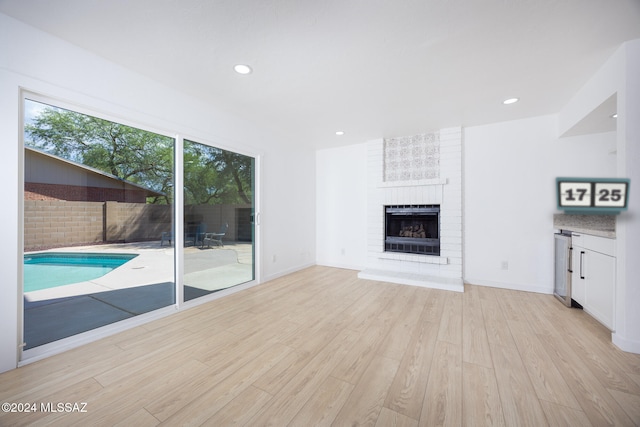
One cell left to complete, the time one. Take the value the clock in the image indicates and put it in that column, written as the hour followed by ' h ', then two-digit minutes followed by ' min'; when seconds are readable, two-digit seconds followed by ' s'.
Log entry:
17 h 25 min
